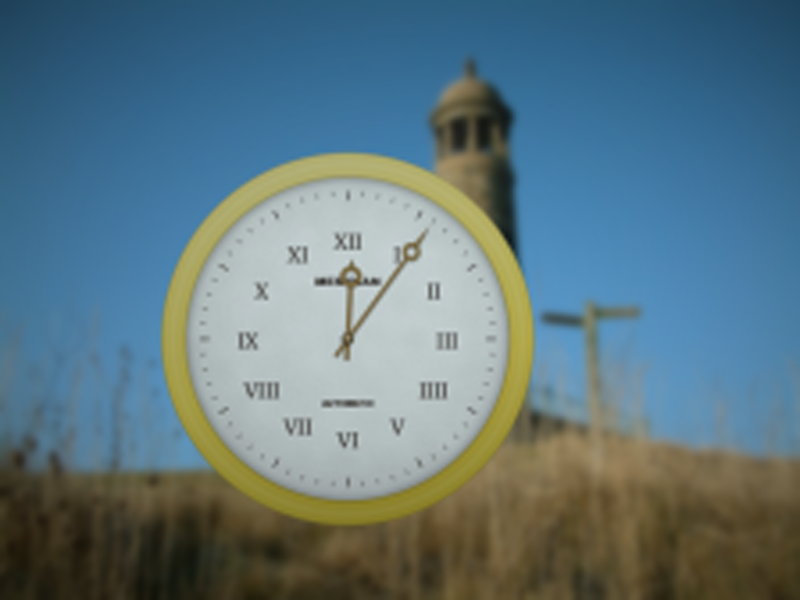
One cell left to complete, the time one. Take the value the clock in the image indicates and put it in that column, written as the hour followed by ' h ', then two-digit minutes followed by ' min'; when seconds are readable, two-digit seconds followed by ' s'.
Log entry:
12 h 06 min
